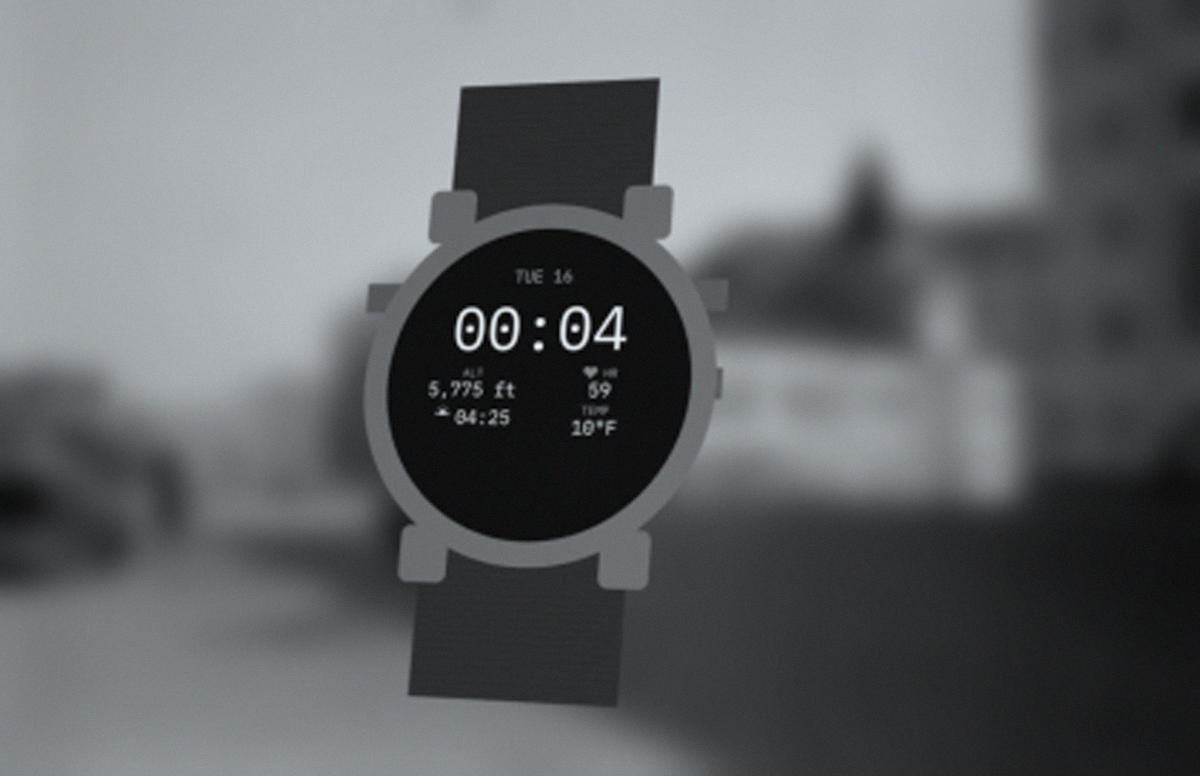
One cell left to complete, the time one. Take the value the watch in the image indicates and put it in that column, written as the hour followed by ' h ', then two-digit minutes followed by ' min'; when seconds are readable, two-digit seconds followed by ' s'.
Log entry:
0 h 04 min
